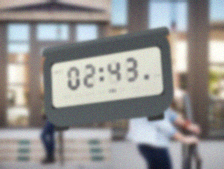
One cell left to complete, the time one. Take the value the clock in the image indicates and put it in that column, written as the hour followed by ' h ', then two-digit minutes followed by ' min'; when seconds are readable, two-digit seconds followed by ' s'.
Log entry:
2 h 43 min
